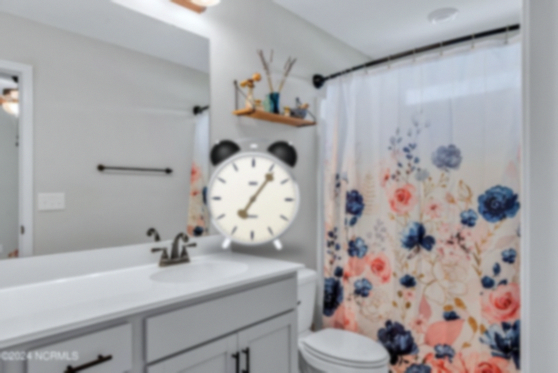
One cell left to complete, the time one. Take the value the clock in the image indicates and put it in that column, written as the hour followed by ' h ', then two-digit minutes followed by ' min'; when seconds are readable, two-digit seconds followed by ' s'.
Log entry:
7 h 06 min
